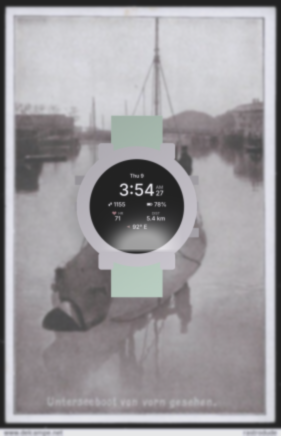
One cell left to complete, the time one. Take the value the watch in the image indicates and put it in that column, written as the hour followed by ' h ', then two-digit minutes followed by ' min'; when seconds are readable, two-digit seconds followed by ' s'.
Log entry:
3 h 54 min
